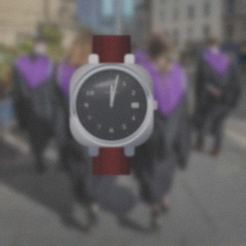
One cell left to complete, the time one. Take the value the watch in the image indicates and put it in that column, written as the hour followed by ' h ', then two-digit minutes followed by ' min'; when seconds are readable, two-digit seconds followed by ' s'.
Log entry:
12 h 02 min
